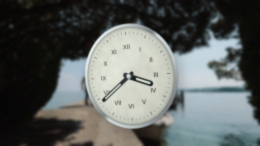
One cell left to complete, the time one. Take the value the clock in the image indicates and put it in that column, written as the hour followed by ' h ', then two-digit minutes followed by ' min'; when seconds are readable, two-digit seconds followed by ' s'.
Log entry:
3 h 39 min
